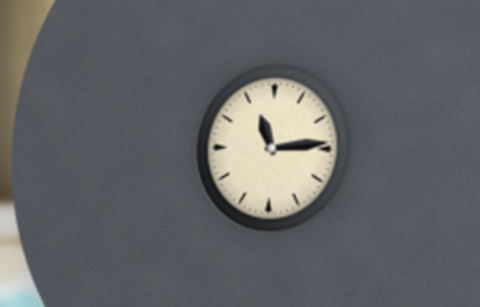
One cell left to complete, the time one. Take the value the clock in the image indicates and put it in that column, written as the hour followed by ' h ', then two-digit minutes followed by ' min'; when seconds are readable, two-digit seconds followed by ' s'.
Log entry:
11 h 14 min
